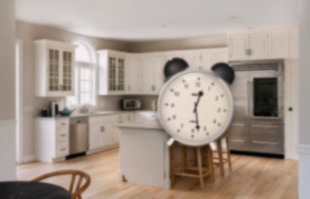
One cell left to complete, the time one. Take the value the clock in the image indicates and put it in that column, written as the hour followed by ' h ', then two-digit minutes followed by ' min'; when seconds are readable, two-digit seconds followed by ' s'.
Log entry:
12 h 28 min
